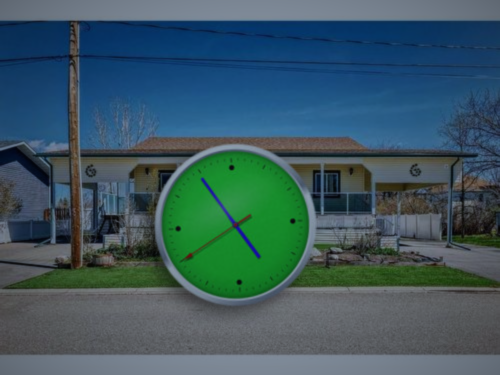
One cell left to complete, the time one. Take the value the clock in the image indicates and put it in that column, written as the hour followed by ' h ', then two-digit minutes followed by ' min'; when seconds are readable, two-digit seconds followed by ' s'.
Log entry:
4 h 54 min 40 s
